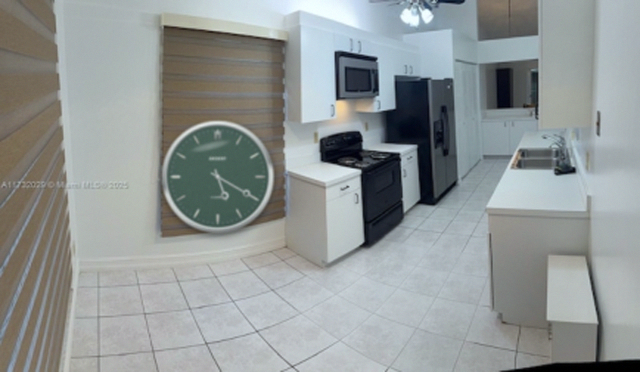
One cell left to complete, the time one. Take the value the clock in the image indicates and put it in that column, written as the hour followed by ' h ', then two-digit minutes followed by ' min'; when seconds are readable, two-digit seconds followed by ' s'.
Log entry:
5 h 20 min
